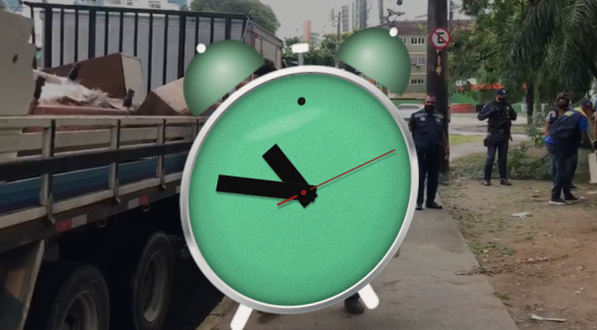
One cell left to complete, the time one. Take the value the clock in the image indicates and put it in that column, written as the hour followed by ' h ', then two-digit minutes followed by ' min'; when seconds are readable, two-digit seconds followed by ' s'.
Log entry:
10 h 47 min 12 s
